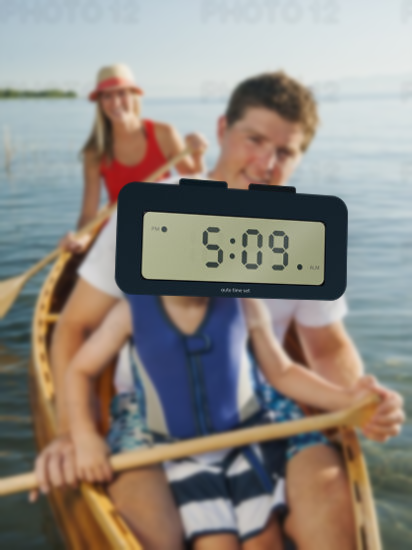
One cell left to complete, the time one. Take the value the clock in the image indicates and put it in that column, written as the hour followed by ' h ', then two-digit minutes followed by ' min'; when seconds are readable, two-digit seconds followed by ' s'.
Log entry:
5 h 09 min
